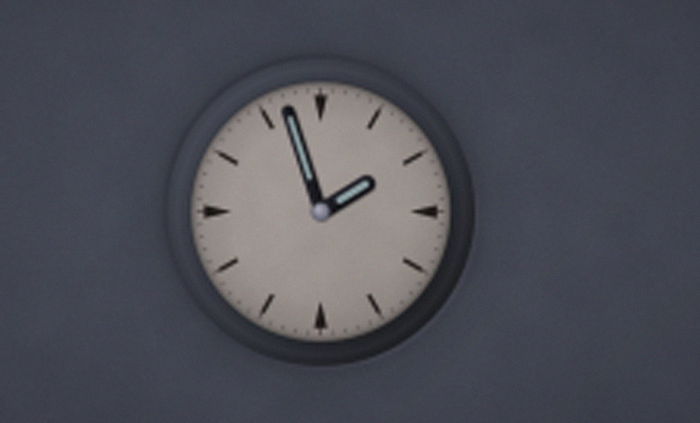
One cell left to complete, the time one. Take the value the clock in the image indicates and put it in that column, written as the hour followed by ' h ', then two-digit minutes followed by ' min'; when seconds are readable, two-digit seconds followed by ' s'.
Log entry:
1 h 57 min
